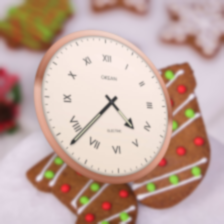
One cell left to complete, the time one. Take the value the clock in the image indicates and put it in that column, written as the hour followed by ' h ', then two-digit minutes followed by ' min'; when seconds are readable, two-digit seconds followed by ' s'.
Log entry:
4 h 38 min
